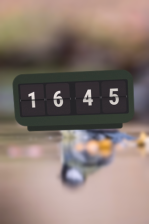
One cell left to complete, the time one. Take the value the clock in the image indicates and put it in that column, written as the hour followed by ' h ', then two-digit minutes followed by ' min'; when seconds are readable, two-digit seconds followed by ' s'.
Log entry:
16 h 45 min
